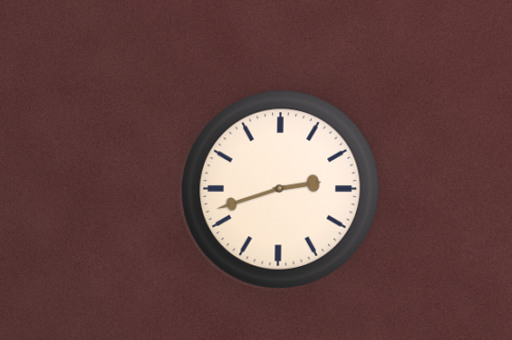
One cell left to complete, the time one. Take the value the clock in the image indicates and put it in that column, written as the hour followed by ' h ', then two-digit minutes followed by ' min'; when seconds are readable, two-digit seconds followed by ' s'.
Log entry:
2 h 42 min
